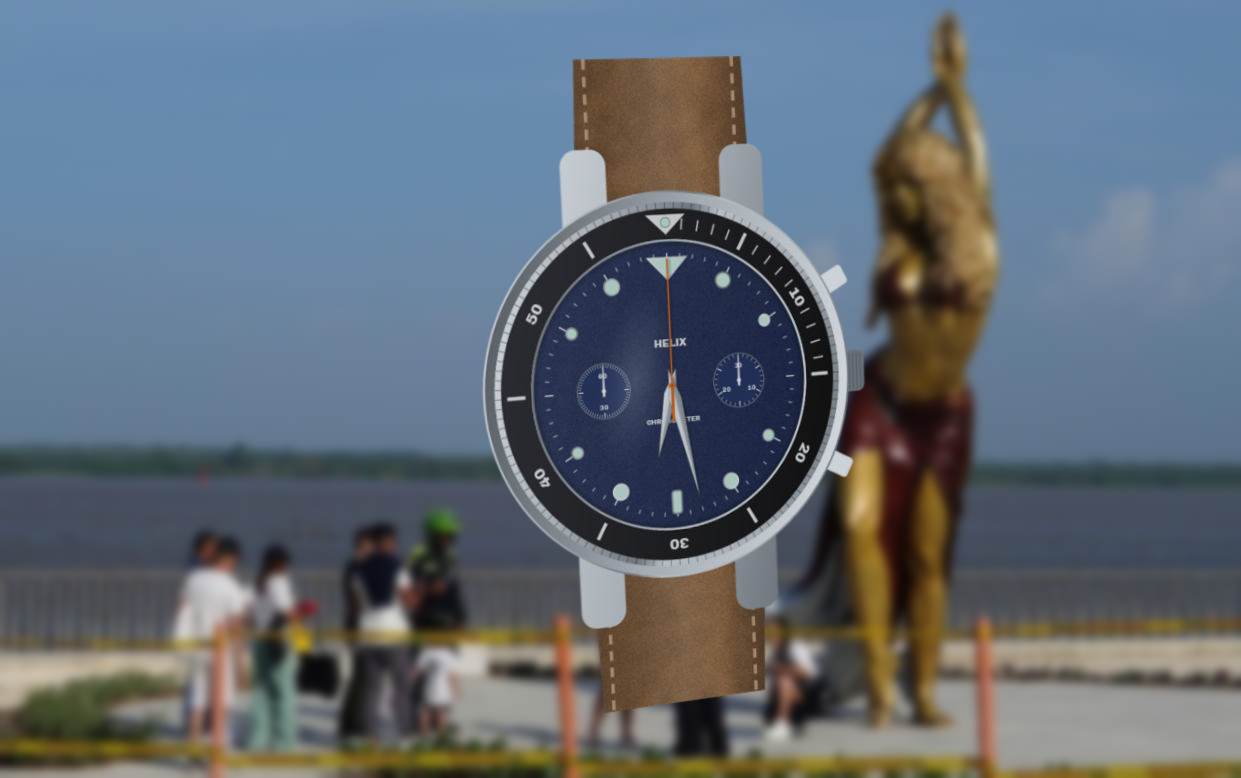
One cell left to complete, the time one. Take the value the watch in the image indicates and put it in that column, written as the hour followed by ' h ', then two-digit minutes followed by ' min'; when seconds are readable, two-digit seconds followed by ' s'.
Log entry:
6 h 28 min
